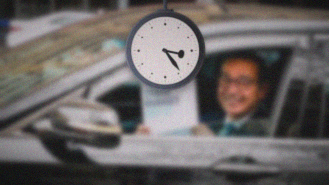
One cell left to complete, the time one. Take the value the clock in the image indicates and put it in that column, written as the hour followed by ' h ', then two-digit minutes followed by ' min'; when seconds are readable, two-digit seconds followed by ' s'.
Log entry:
3 h 24 min
